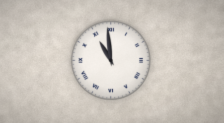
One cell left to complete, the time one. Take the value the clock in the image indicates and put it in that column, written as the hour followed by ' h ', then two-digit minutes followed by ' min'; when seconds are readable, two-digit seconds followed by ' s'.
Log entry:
10 h 59 min
